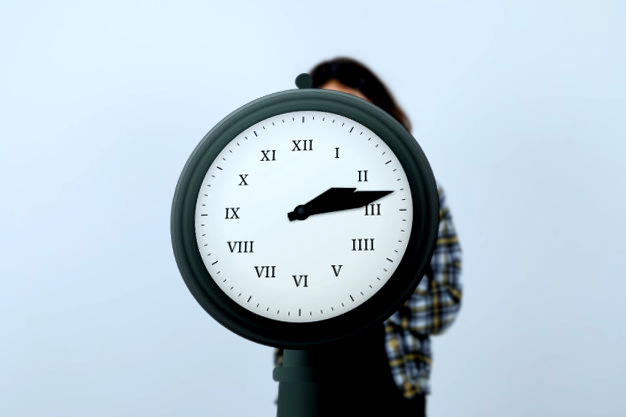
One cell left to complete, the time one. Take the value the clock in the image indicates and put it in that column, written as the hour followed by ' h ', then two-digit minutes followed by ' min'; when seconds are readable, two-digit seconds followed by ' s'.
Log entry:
2 h 13 min
